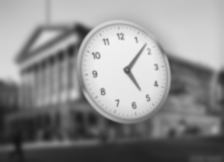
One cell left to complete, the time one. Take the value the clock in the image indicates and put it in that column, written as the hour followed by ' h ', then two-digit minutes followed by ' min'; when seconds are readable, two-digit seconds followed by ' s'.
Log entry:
5 h 08 min
